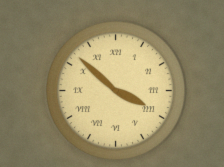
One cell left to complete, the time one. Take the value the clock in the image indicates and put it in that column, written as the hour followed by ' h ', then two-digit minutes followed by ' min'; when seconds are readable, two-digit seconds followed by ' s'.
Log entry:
3 h 52 min
